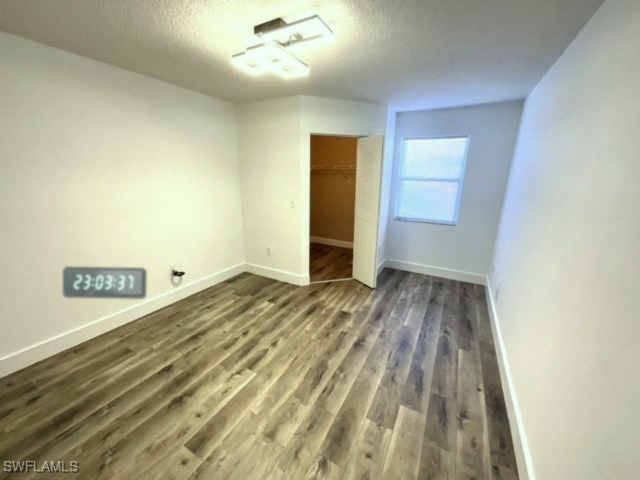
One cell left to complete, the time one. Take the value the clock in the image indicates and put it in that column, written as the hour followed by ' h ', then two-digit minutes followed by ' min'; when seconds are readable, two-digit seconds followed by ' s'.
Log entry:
23 h 03 min 37 s
